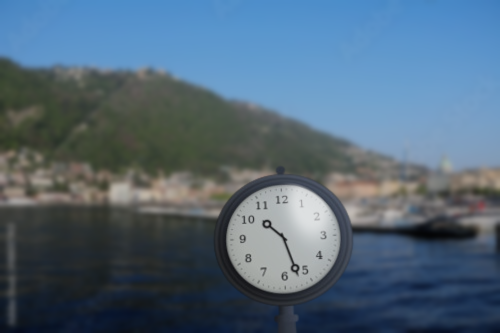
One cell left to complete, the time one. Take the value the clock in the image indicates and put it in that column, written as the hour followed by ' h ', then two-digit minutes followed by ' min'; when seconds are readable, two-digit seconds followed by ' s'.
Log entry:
10 h 27 min
